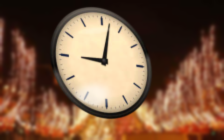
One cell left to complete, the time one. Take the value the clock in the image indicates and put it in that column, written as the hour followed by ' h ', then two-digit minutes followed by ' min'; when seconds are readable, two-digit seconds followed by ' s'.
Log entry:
9 h 02 min
